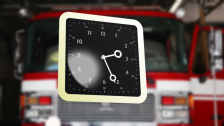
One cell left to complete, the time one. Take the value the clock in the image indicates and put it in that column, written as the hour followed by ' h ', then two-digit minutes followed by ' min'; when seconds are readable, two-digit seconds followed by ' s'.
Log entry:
2 h 26 min
